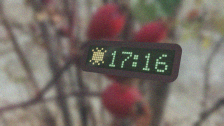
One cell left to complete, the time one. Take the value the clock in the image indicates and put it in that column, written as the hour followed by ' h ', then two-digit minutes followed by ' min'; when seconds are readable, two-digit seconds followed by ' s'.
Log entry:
17 h 16 min
